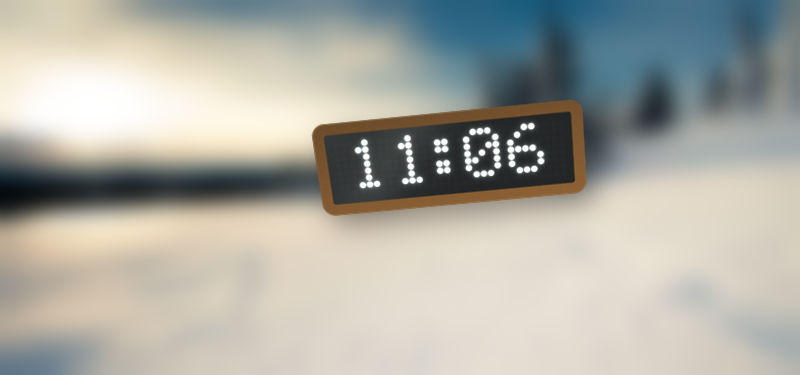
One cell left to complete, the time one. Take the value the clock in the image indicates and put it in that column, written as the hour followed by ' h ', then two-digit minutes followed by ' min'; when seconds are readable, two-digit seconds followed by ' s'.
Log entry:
11 h 06 min
